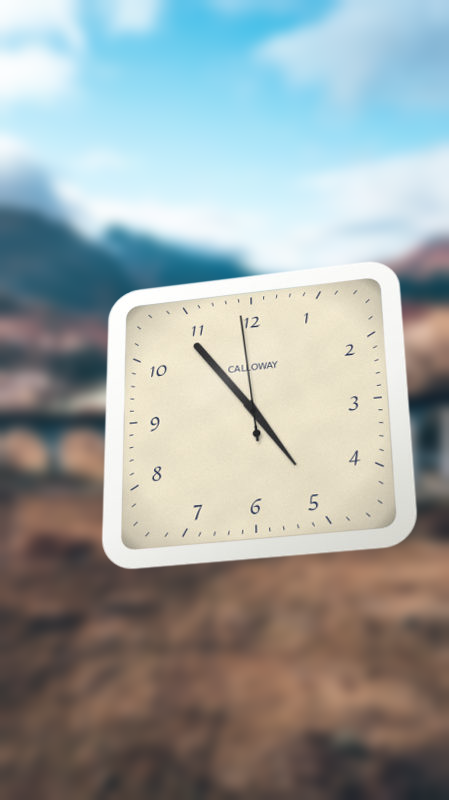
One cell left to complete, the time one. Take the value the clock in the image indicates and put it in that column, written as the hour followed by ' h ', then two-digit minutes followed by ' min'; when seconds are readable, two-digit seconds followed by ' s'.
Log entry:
4 h 53 min 59 s
